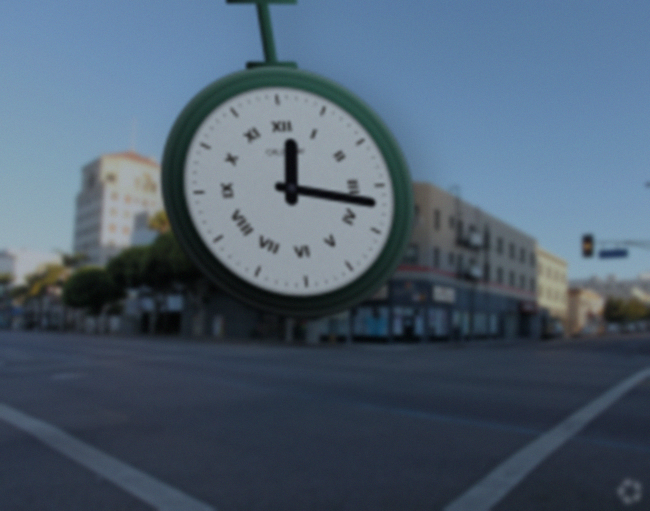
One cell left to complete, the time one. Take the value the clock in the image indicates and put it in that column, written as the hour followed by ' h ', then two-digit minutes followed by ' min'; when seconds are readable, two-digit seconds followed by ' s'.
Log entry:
12 h 17 min
